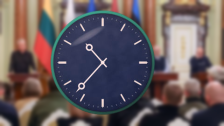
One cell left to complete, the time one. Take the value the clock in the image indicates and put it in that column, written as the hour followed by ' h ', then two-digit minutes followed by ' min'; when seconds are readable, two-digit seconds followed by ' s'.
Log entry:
10 h 37 min
